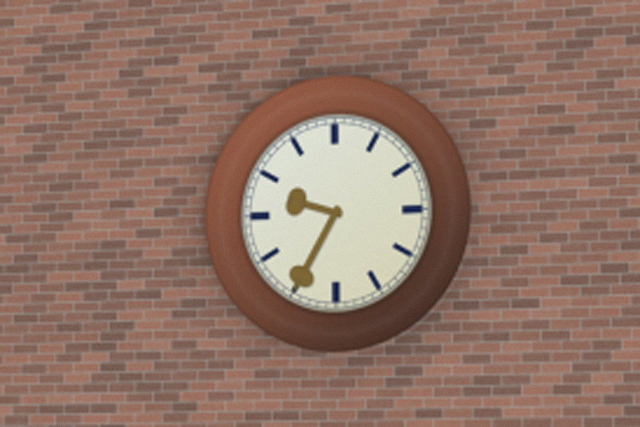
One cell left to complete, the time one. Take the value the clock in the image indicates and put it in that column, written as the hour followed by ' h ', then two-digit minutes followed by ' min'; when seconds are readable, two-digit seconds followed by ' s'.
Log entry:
9 h 35 min
